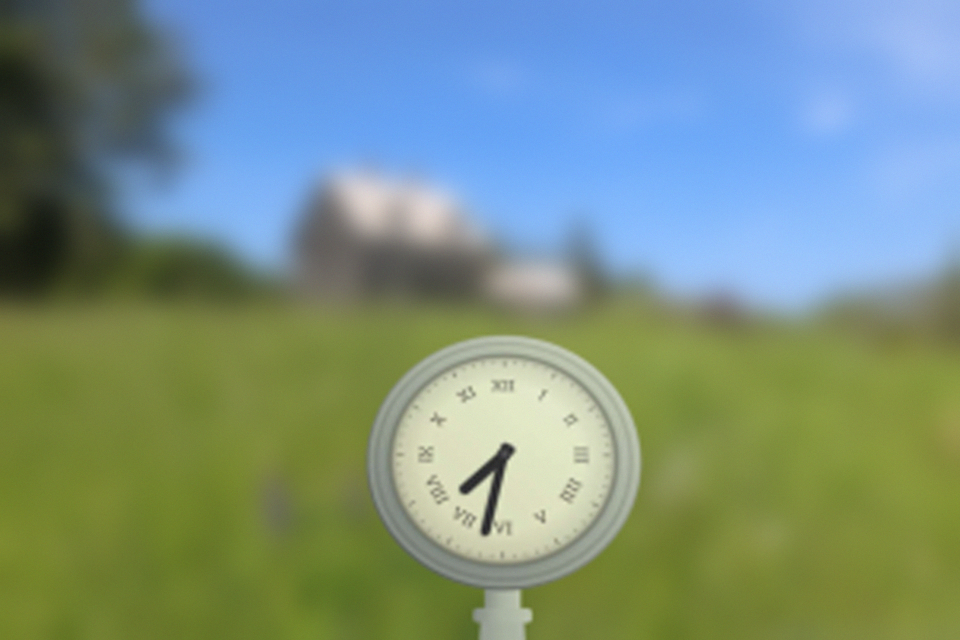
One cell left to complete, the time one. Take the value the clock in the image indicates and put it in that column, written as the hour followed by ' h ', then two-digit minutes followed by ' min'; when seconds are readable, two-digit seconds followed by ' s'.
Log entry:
7 h 32 min
